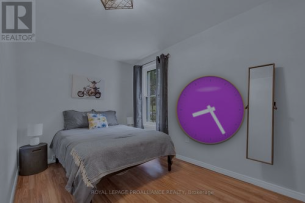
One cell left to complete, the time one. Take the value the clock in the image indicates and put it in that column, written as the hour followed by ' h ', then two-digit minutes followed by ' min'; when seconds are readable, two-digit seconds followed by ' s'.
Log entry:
8 h 25 min
